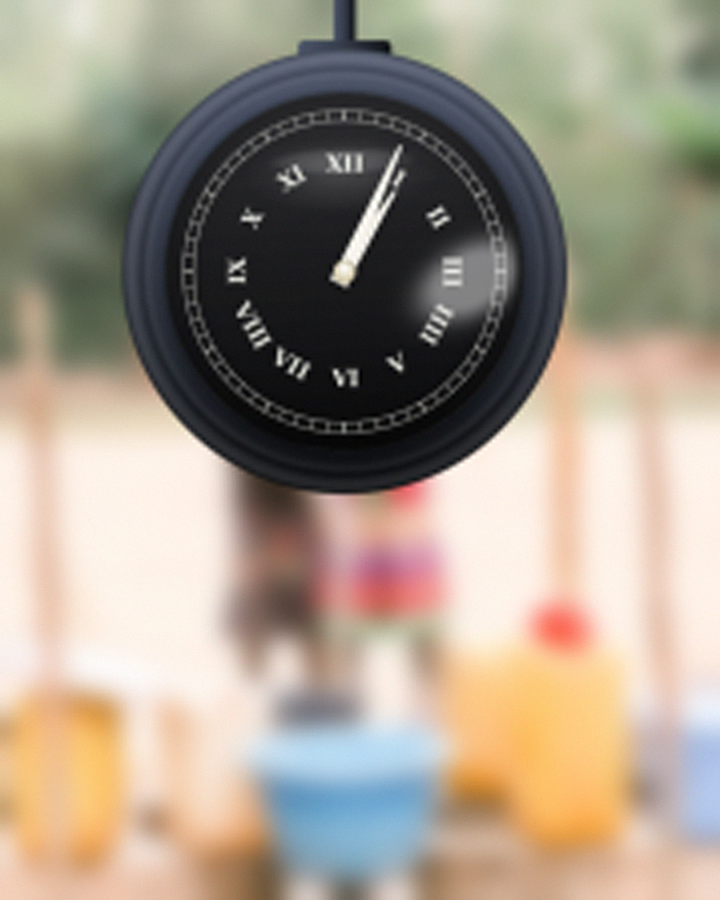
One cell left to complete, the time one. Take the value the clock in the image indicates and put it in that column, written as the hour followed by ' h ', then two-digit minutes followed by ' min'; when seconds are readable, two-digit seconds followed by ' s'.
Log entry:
1 h 04 min
